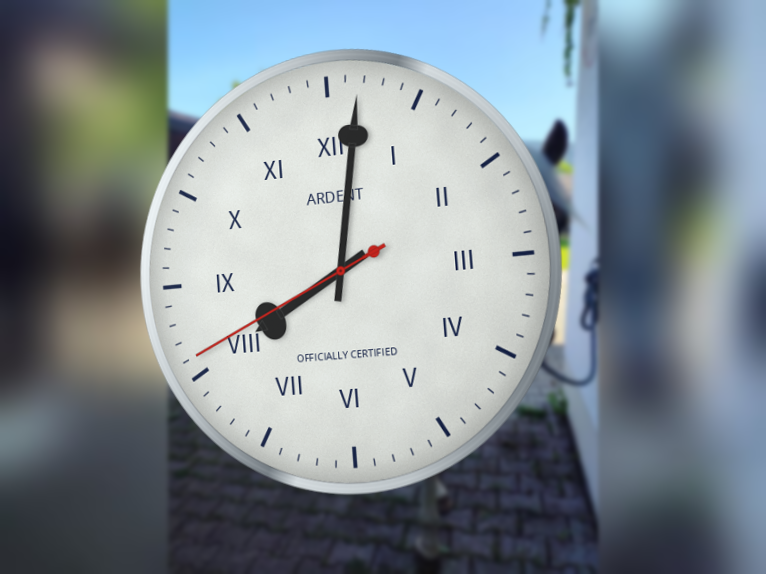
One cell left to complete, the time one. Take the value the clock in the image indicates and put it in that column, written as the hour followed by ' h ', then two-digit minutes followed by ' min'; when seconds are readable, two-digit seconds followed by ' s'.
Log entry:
8 h 01 min 41 s
